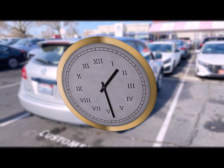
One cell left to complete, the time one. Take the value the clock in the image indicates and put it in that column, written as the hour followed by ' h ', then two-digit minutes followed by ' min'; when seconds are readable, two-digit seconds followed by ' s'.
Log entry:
1 h 29 min
